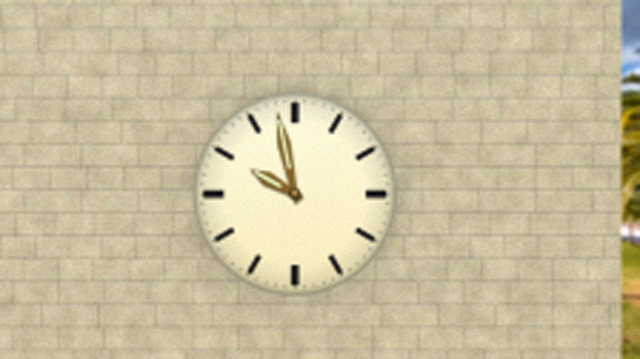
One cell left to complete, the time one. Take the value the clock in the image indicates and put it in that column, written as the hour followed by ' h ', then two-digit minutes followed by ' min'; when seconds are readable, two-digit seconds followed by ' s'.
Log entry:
9 h 58 min
